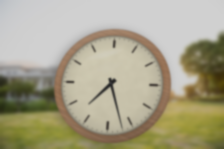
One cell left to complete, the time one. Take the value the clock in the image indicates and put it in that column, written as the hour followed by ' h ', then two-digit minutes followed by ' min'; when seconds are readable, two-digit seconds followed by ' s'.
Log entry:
7 h 27 min
